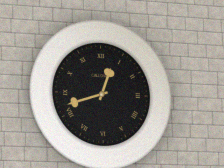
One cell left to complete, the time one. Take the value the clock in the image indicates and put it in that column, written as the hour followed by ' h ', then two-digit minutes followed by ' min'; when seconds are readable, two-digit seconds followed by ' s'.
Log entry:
12 h 42 min
